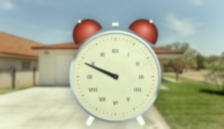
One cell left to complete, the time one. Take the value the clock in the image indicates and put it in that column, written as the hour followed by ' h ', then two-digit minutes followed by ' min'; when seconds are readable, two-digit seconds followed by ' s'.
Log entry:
9 h 49 min
